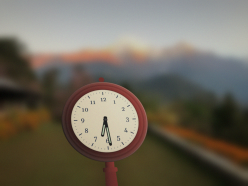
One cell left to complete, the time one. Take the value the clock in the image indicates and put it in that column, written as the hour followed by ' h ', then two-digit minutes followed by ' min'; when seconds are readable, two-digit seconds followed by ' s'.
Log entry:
6 h 29 min
